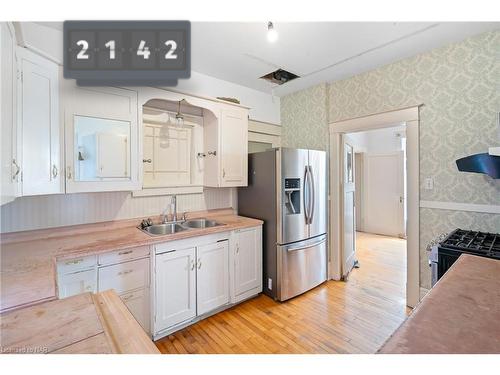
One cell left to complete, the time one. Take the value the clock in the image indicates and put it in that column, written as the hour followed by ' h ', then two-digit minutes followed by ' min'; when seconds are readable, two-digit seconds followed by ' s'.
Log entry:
21 h 42 min
